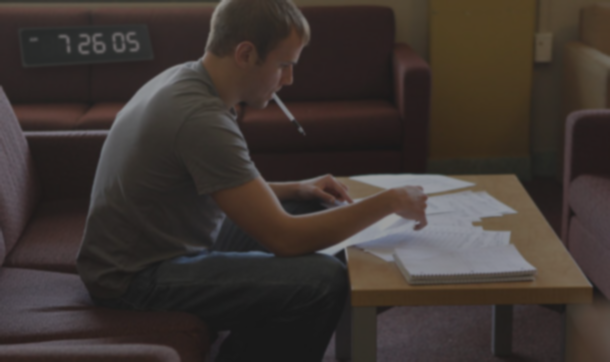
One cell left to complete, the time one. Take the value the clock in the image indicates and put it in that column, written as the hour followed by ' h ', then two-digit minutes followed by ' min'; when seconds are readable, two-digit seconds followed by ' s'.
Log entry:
7 h 26 min 05 s
